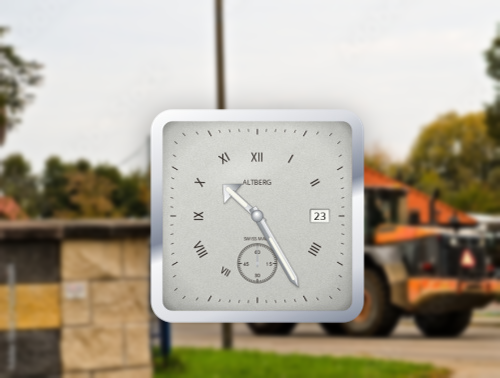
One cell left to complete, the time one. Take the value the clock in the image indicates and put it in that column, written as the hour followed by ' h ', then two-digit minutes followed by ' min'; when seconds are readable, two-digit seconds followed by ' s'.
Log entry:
10 h 25 min
